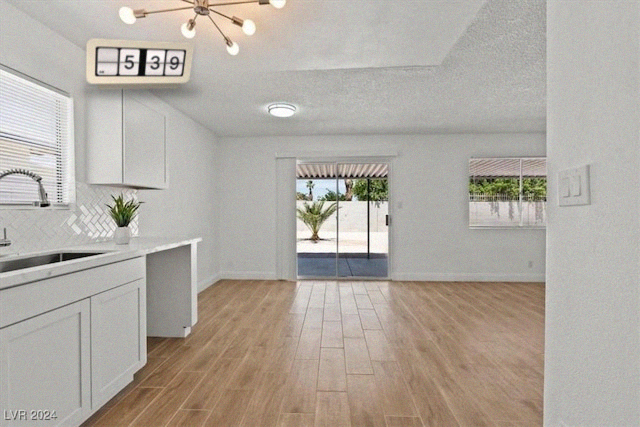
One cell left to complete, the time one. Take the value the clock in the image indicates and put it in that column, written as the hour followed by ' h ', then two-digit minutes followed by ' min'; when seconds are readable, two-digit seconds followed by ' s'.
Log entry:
5 h 39 min
